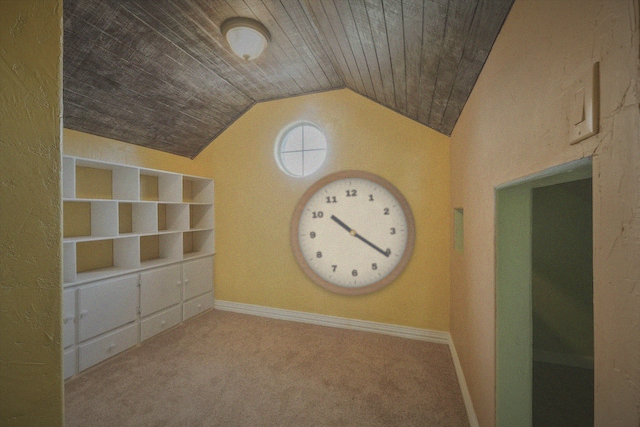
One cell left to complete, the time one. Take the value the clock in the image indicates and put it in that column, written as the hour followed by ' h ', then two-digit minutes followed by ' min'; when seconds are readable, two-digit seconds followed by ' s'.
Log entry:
10 h 21 min
